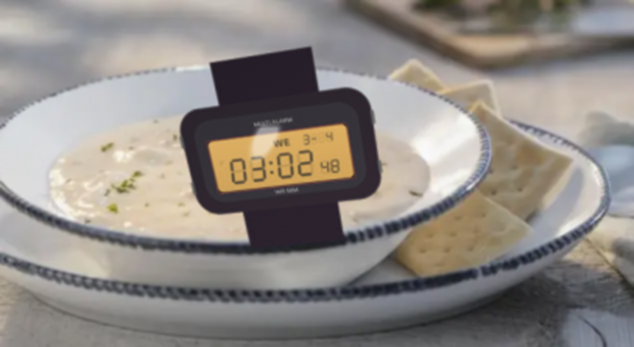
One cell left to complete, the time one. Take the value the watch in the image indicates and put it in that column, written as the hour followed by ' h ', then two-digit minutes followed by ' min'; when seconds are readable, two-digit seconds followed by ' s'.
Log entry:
3 h 02 min 48 s
